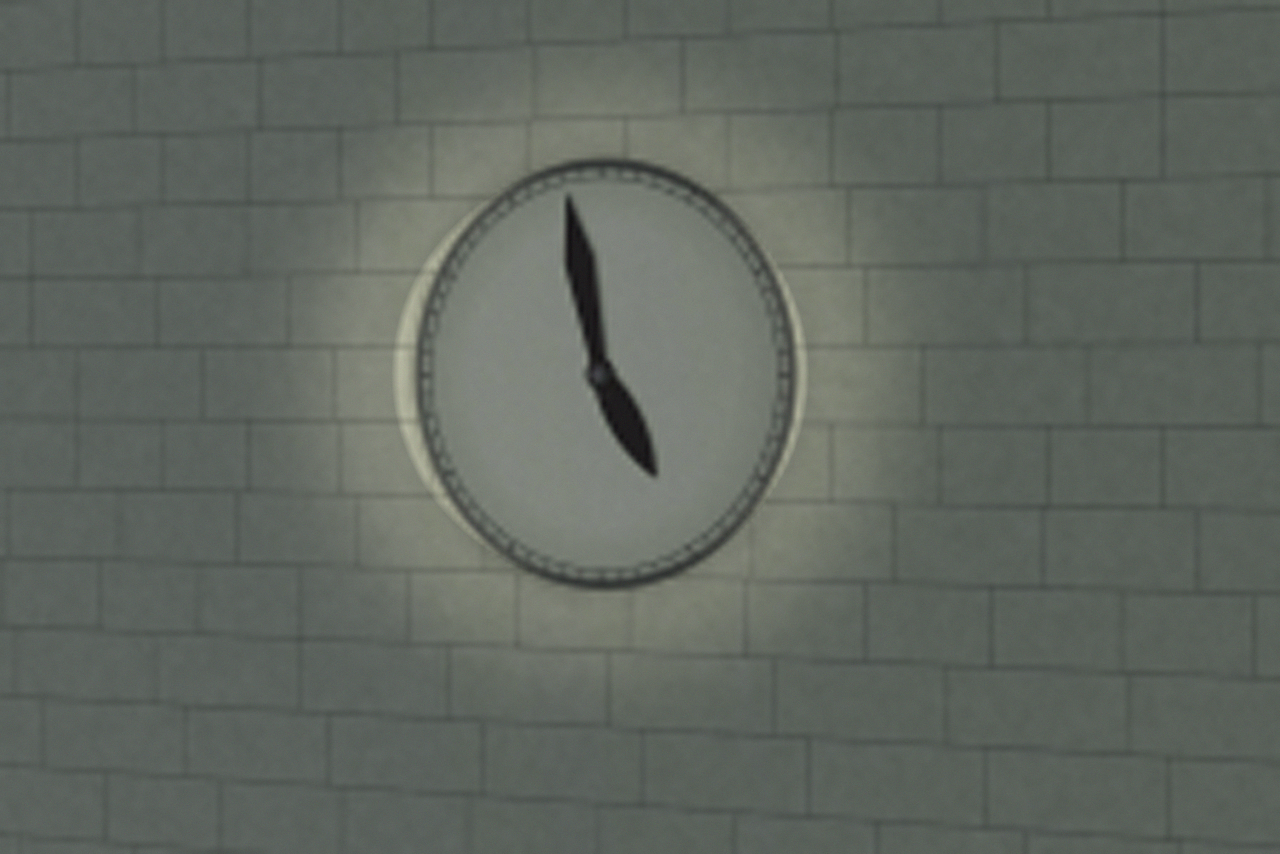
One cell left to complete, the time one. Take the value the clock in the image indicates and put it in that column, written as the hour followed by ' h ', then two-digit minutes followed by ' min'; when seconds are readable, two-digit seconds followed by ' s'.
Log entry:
4 h 58 min
